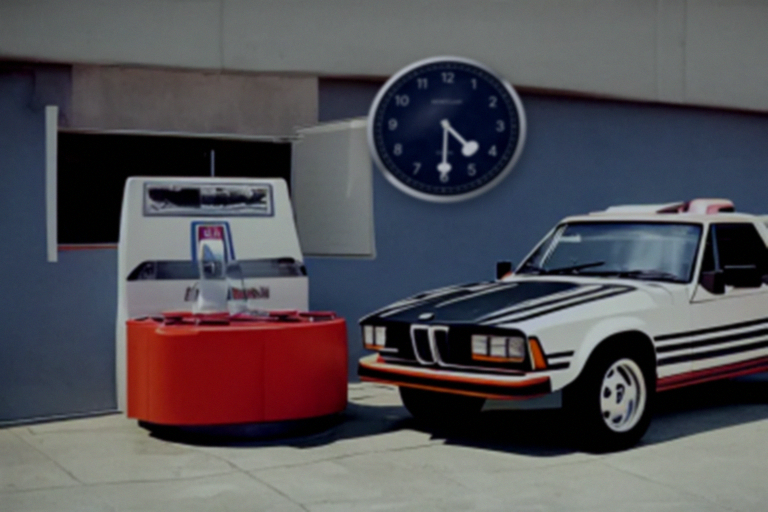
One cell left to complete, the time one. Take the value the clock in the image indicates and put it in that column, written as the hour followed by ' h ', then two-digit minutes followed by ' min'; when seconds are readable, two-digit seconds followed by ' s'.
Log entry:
4 h 30 min
